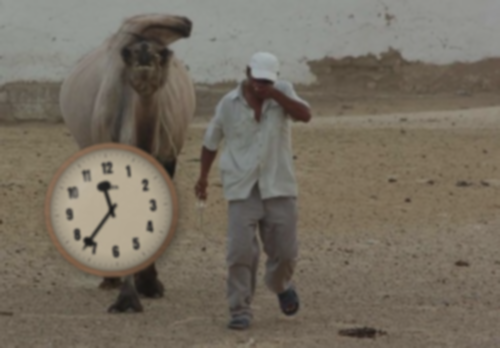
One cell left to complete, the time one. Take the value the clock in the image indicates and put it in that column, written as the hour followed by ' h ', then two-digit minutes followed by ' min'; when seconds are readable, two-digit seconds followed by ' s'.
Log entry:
11 h 37 min
